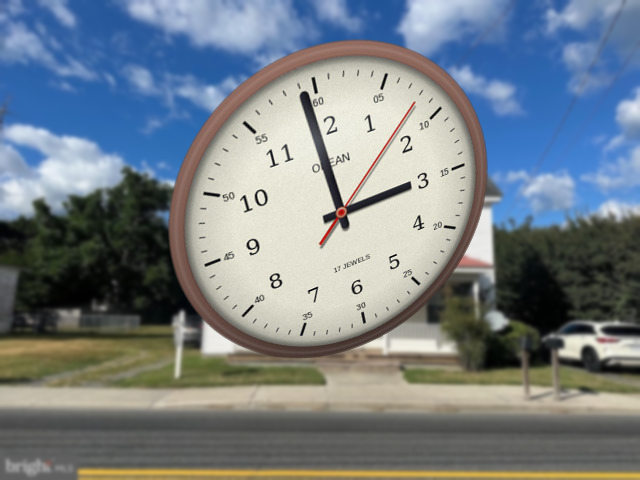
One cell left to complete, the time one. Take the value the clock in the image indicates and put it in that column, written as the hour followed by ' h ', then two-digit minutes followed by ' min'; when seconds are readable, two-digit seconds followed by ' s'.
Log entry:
2 h 59 min 08 s
